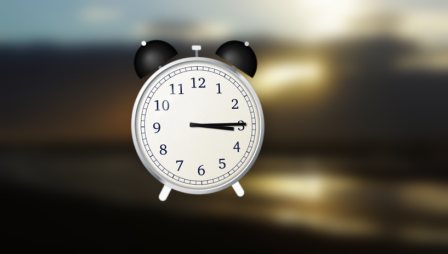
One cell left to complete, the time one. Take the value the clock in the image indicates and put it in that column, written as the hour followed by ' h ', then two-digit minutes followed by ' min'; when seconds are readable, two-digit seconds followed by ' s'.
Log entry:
3 h 15 min
